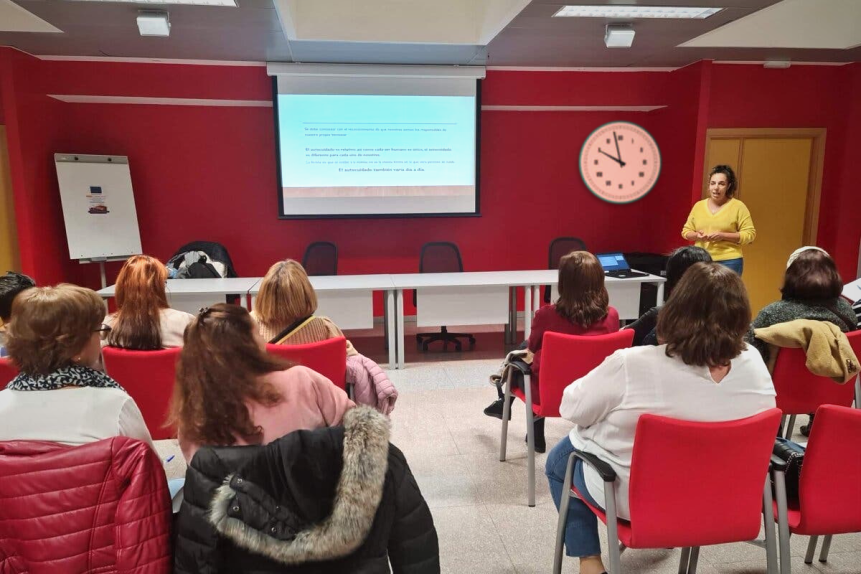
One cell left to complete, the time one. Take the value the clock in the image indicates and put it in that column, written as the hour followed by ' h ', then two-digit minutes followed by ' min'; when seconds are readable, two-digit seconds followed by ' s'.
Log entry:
9 h 58 min
